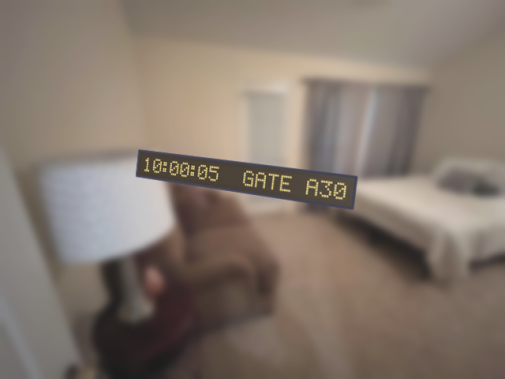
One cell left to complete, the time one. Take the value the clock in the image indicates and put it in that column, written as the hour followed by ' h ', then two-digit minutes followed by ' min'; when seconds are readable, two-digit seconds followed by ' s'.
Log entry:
10 h 00 min 05 s
